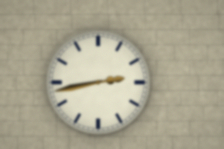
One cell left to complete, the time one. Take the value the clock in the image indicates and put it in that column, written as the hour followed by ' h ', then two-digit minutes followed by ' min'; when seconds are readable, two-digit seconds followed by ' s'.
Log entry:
2 h 43 min
